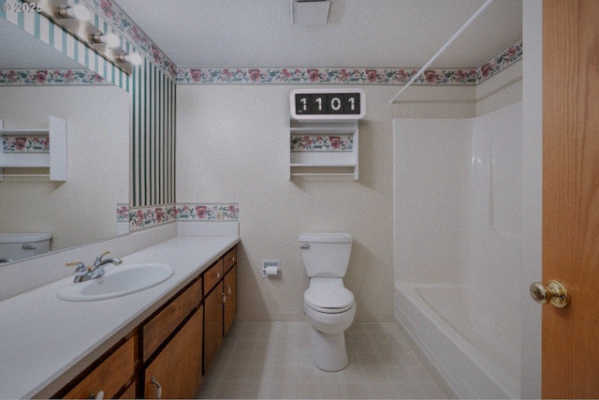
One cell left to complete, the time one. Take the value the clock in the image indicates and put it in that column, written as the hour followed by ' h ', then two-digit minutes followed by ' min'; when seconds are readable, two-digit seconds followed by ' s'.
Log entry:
11 h 01 min
